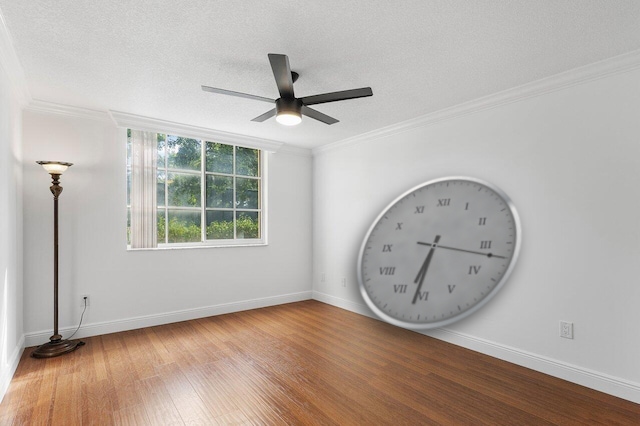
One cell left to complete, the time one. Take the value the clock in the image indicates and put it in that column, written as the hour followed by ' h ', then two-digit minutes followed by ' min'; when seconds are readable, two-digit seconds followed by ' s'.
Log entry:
6 h 31 min 17 s
